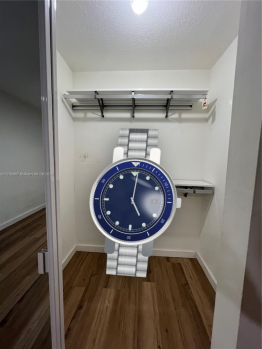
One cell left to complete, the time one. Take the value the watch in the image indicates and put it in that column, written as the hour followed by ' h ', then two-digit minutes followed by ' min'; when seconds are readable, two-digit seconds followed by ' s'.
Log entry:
5 h 01 min
